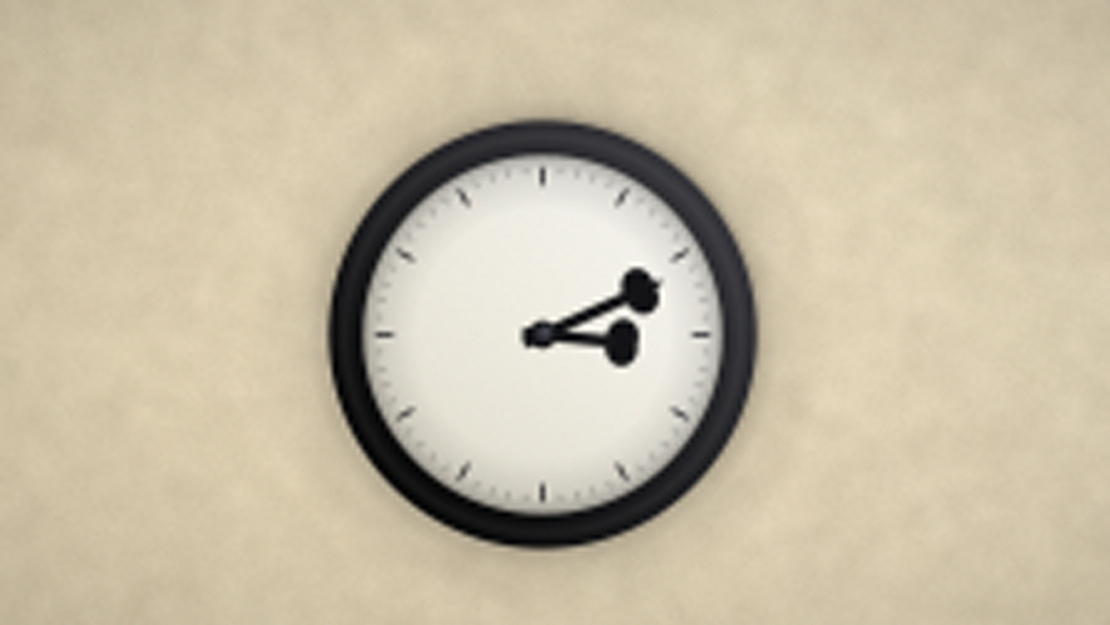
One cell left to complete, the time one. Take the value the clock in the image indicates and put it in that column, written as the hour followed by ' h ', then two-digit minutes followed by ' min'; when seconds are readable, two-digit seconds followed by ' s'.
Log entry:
3 h 11 min
